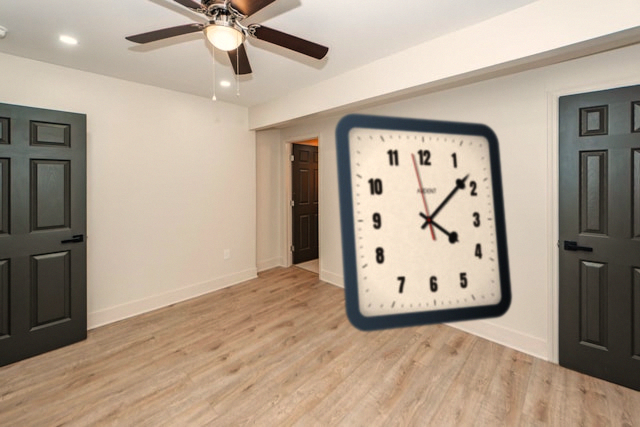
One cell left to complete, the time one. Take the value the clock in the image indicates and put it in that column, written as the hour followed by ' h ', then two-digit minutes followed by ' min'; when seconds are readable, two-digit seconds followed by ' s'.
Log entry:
4 h 07 min 58 s
